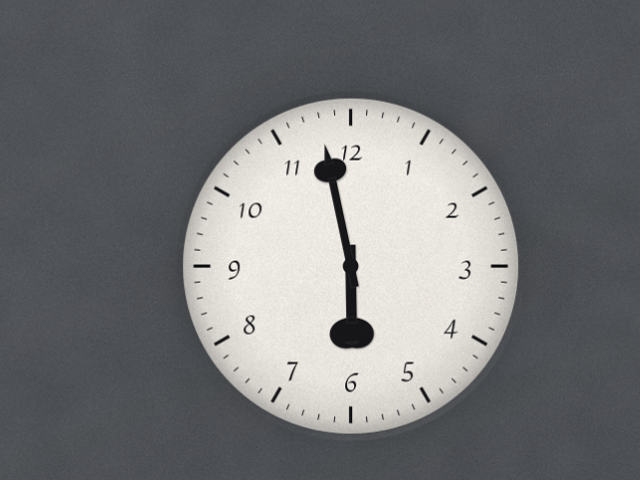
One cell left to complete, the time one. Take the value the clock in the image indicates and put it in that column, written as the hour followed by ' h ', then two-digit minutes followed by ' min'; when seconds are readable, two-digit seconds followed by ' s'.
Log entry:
5 h 58 min
